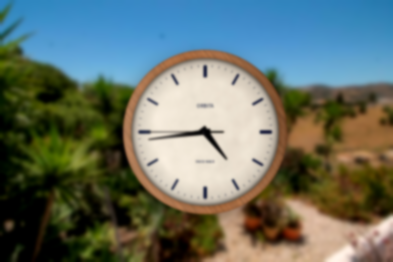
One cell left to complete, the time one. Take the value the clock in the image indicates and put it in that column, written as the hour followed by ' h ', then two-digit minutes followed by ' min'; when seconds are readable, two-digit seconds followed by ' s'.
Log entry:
4 h 43 min 45 s
